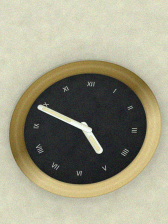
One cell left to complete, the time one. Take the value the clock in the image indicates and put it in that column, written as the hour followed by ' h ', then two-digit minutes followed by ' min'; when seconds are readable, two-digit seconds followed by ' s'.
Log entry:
4 h 49 min
